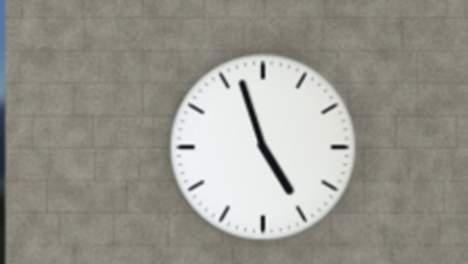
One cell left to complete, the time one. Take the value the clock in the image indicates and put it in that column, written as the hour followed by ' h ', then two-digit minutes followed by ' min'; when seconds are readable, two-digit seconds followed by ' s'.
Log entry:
4 h 57 min
